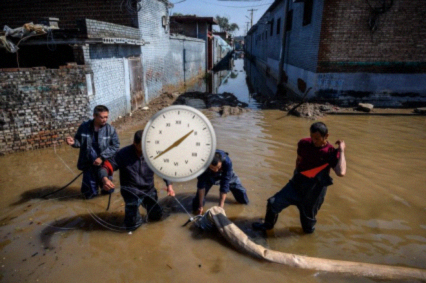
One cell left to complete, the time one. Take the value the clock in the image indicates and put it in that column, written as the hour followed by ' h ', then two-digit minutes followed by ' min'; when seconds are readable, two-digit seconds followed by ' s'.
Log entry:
1 h 39 min
